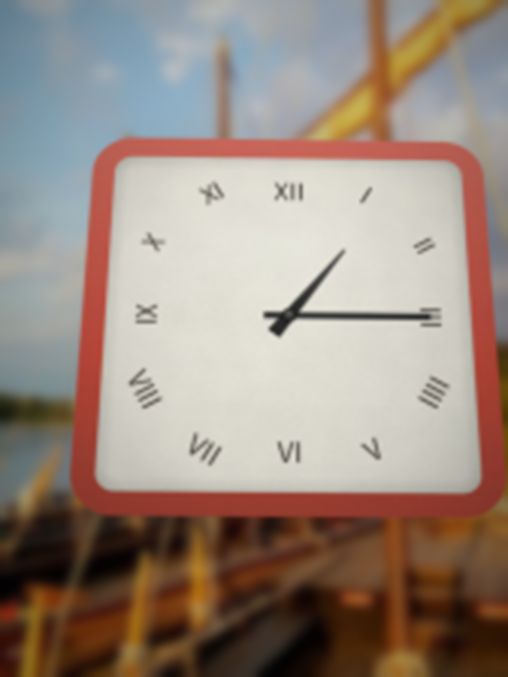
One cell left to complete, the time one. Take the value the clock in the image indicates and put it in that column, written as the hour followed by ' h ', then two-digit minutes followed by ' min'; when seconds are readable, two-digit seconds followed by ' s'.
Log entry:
1 h 15 min
